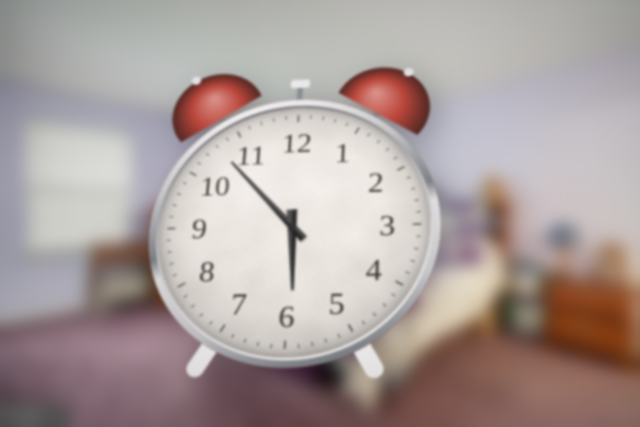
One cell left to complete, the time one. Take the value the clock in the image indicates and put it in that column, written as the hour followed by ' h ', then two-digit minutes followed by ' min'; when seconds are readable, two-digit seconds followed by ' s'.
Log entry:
5 h 53 min
